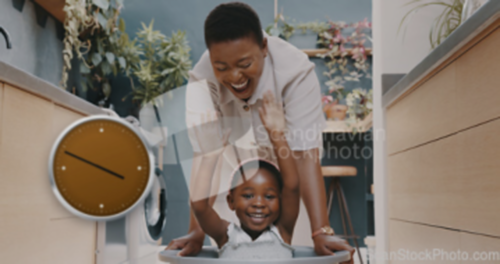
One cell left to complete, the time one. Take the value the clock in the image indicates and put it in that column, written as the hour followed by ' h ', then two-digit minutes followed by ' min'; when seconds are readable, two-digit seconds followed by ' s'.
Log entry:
3 h 49 min
